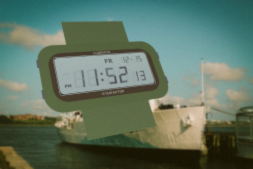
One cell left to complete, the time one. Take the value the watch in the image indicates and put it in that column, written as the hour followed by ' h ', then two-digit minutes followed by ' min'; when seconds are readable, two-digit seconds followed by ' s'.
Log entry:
11 h 52 min 13 s
